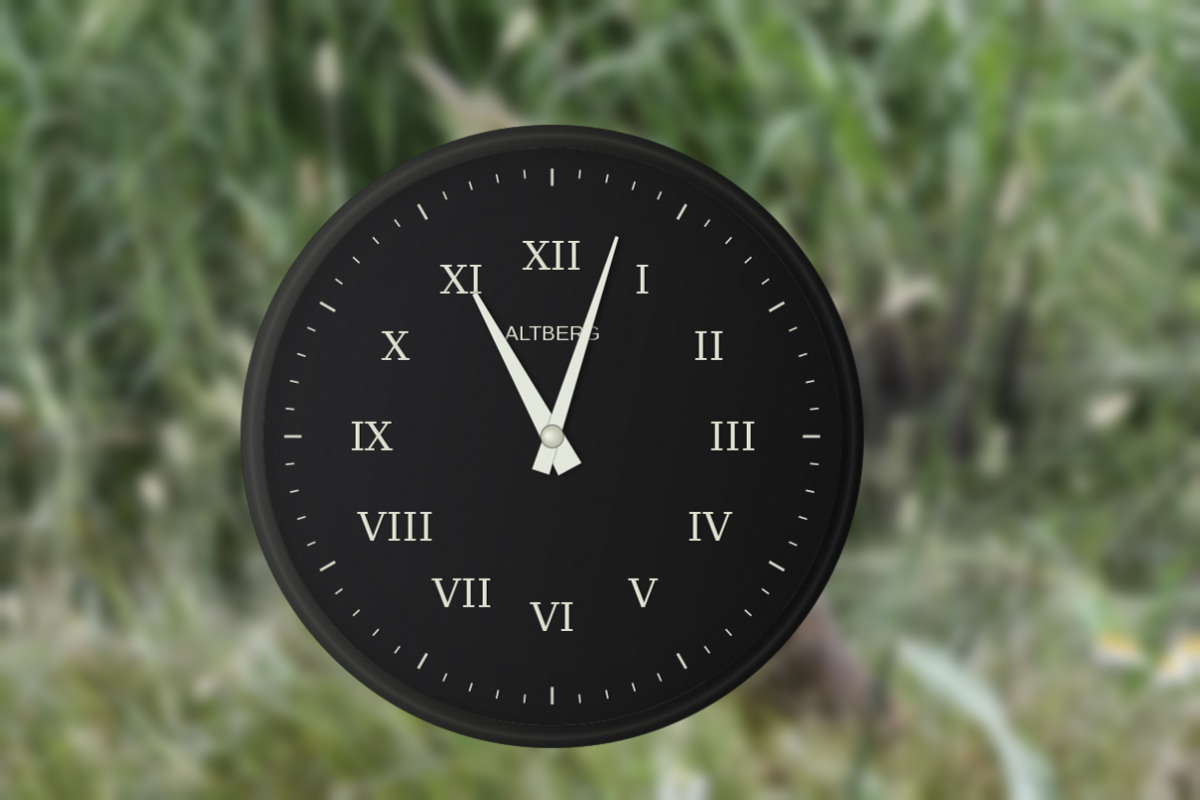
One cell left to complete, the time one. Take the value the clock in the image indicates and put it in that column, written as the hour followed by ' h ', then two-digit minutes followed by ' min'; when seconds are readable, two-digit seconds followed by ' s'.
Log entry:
11 h 03 min
